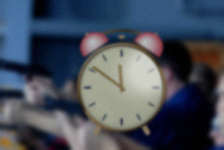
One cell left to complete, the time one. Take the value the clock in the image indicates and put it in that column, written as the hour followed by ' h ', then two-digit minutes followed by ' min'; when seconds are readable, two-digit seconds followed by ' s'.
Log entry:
11 h 51 min
